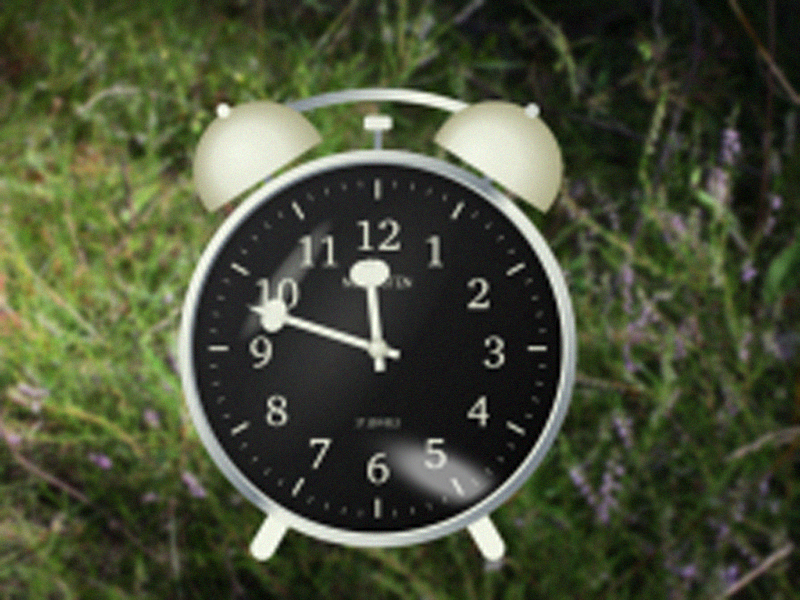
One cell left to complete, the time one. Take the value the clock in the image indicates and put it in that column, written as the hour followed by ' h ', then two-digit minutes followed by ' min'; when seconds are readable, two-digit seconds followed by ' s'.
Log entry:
11 h 48 min
